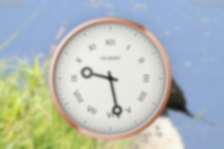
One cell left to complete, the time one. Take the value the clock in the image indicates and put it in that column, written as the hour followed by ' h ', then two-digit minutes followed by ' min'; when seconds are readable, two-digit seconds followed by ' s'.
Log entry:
9 h 28 min
